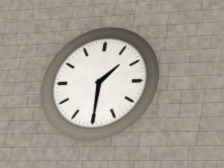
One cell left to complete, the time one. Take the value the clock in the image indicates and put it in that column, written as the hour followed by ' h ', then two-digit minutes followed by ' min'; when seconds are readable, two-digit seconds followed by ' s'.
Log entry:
1 h 30 min
